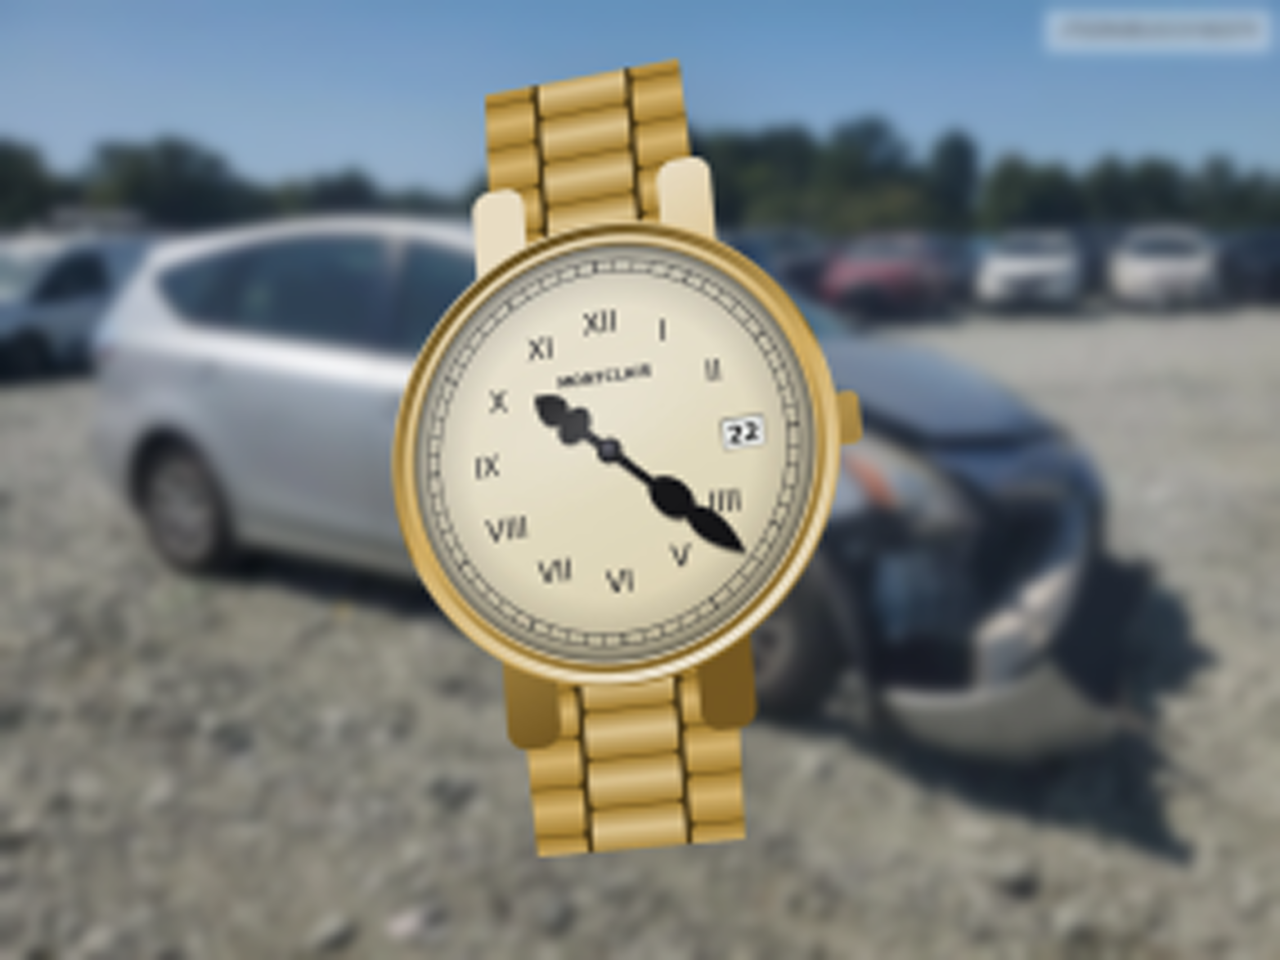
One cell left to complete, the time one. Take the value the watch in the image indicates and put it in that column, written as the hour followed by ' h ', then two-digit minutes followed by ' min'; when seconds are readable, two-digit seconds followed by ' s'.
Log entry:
10 h 22 min
